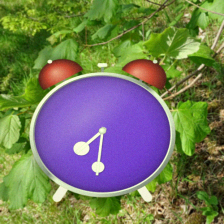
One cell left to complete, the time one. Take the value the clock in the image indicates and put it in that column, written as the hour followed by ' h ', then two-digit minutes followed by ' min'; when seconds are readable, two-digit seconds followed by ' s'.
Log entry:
7 h 31 min
